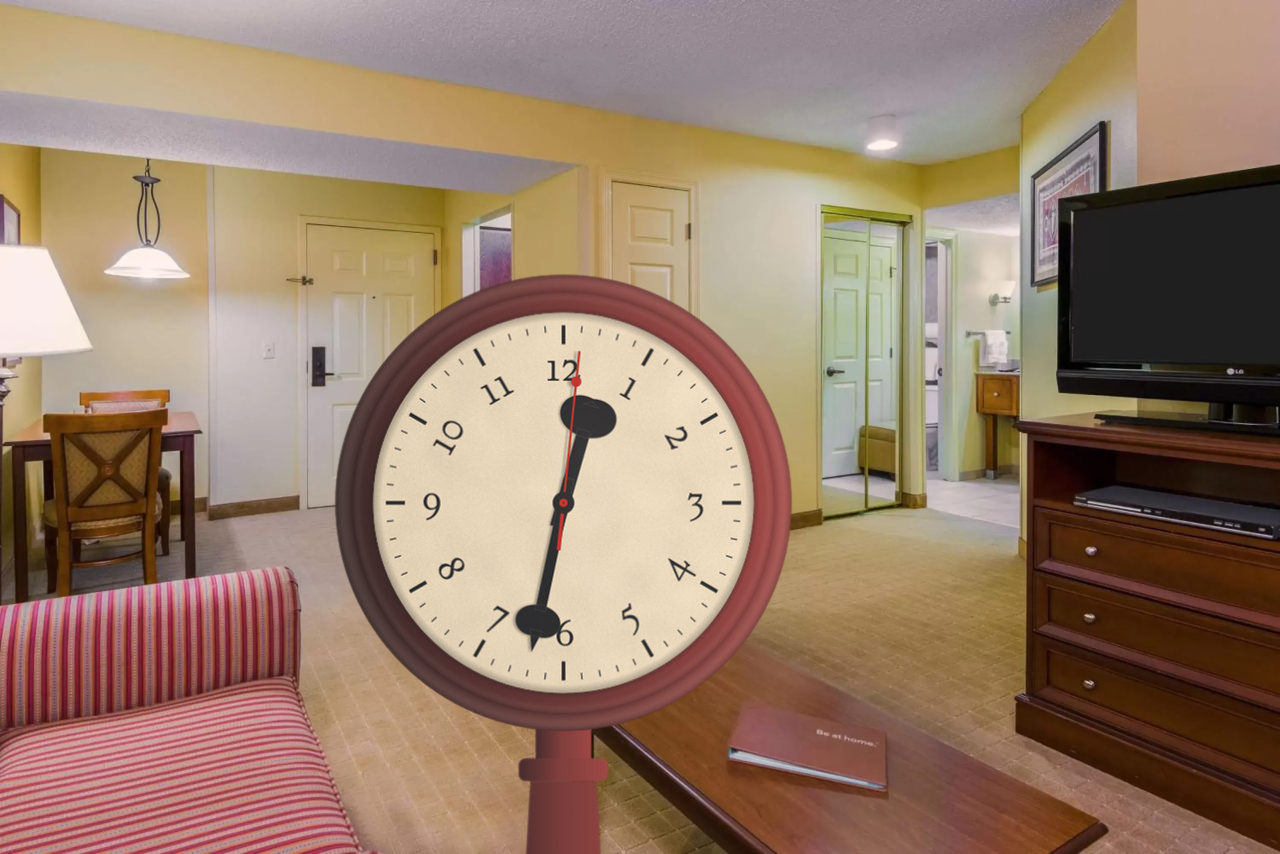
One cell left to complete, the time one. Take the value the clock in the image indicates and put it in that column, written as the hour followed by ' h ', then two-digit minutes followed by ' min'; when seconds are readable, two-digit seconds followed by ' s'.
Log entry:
12 h 32 min 01 s
